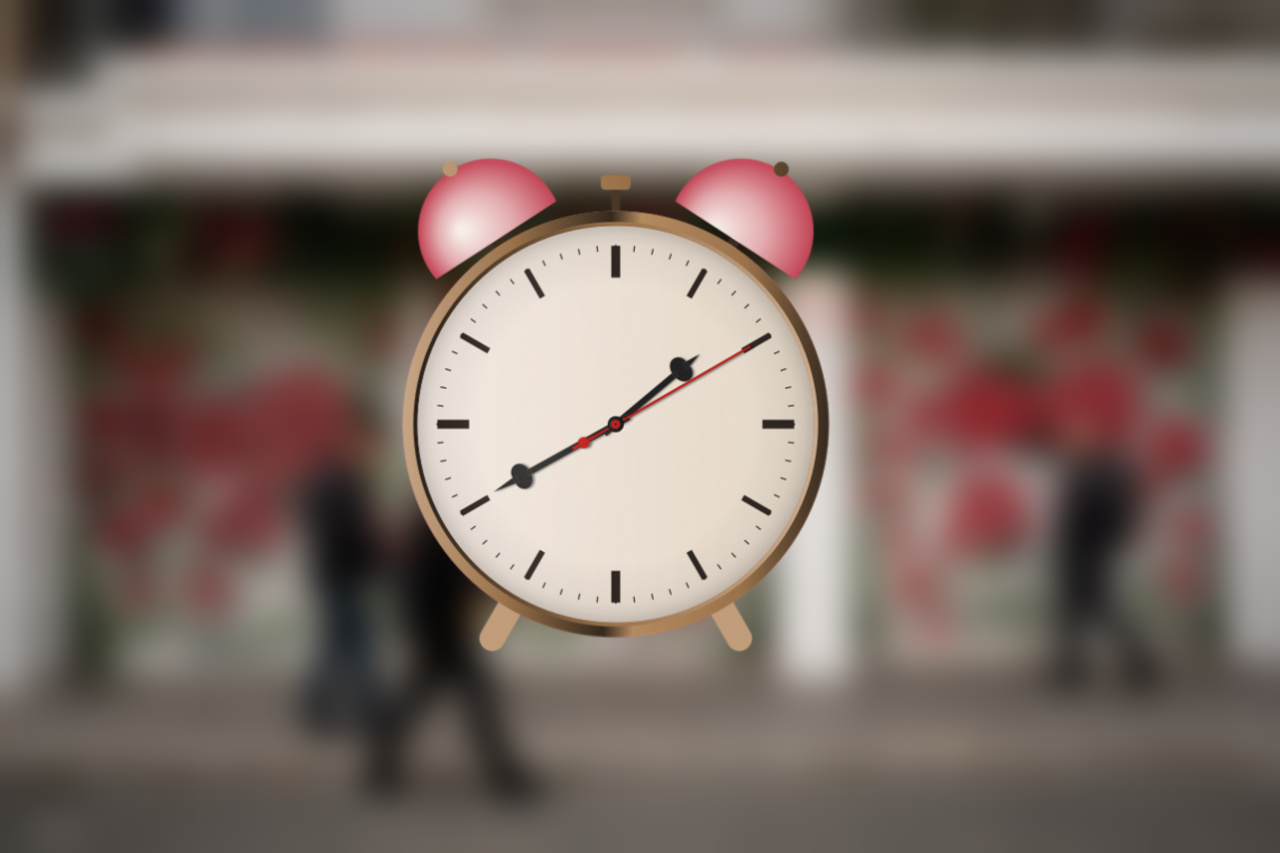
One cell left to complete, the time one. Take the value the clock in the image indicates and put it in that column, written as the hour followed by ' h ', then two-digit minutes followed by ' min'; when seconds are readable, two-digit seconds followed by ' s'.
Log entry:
1 h 40 min 10 s
